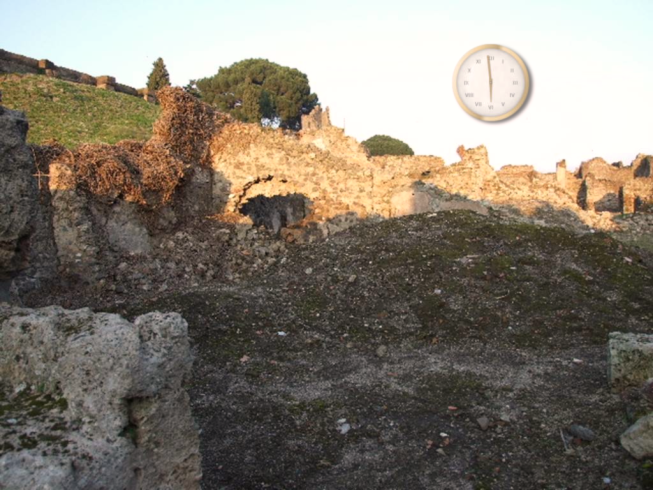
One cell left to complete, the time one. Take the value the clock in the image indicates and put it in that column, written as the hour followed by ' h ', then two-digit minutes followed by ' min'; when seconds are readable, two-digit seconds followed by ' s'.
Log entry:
5 h 59 min
